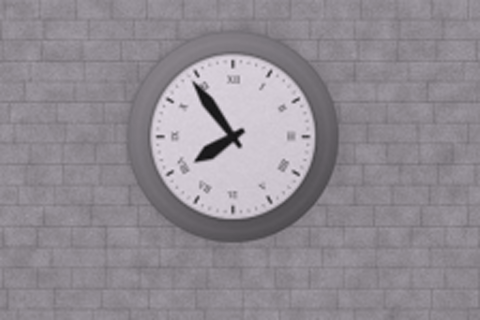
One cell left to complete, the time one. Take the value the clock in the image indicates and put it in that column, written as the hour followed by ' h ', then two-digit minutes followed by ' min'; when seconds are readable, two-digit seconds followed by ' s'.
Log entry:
7 h 54 min
